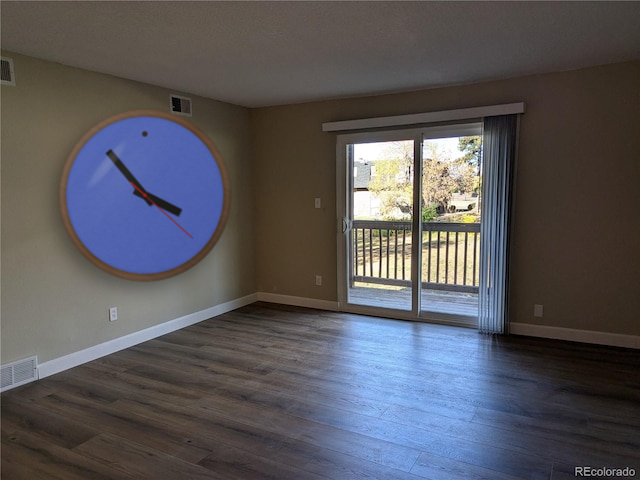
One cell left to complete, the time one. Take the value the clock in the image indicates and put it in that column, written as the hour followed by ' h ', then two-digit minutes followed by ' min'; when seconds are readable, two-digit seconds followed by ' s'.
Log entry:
3 h 53 min 22 s
